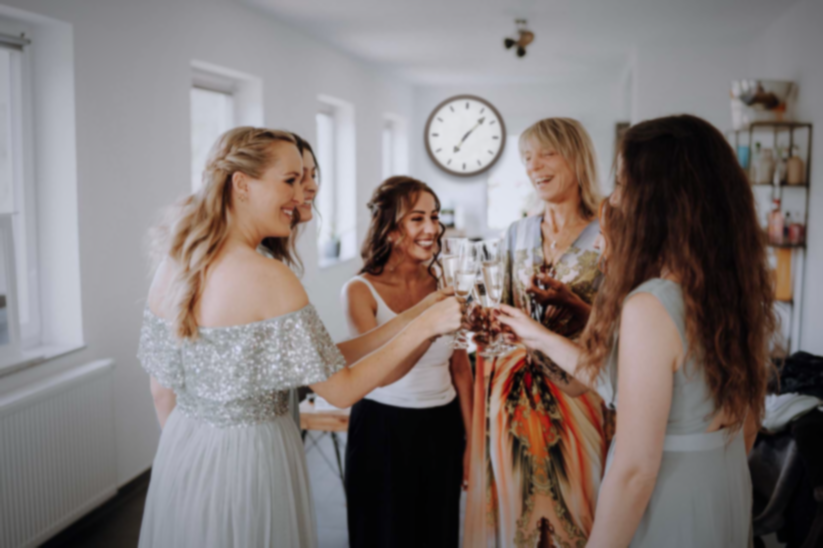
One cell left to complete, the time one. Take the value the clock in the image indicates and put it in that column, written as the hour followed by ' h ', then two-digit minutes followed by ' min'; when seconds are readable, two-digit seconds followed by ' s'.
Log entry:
7 h 07 min
